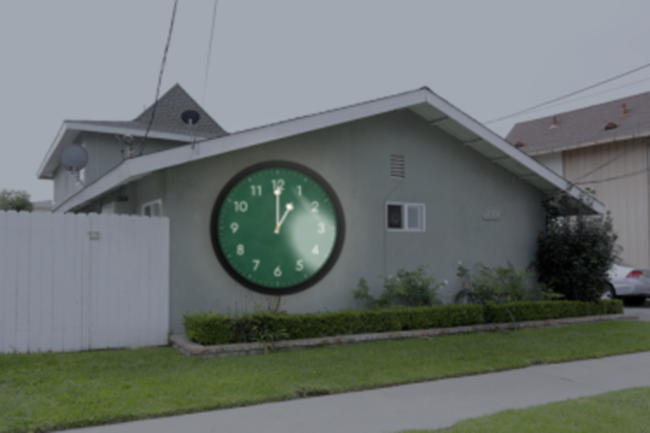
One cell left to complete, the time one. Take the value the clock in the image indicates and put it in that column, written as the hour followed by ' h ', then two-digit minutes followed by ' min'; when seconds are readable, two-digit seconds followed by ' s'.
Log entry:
1 h 00 min
